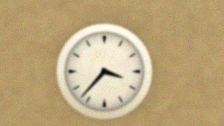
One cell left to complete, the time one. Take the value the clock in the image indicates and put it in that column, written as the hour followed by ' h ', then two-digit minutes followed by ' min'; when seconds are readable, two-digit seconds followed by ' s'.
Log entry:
3 h 37 min
